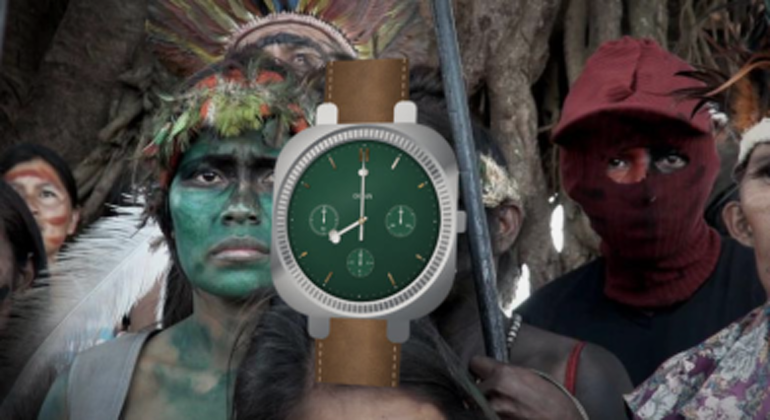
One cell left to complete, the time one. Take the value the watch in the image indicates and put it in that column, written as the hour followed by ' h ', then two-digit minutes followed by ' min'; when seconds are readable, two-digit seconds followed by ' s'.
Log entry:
8 h 00 min
